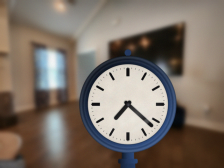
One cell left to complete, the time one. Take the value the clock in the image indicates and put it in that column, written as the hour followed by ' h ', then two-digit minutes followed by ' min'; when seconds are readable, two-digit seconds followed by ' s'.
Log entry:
7 h 22 min
